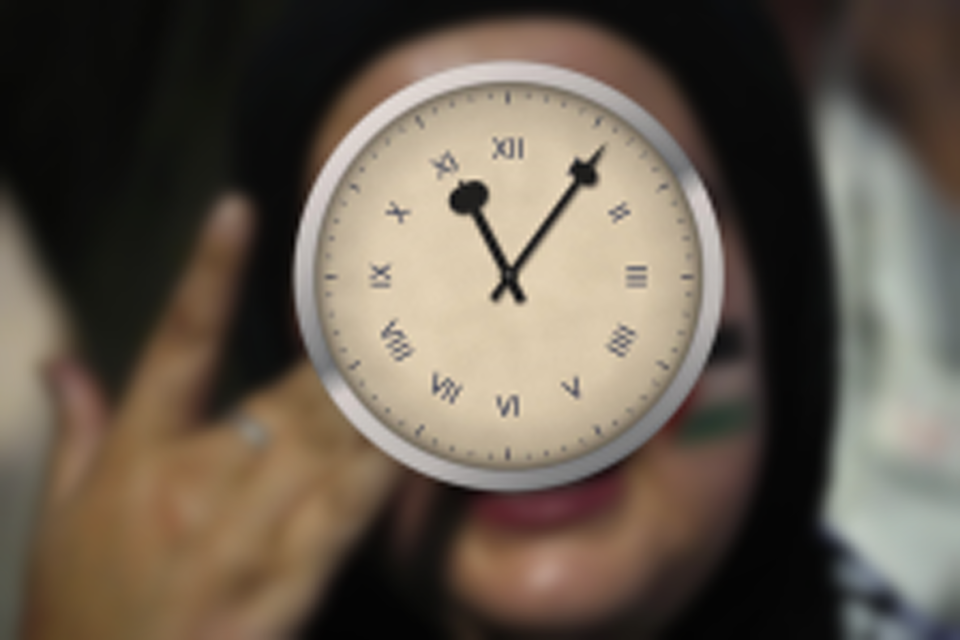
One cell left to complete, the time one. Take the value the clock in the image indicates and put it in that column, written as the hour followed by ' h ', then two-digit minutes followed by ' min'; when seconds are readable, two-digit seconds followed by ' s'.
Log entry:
11 h 06 min
